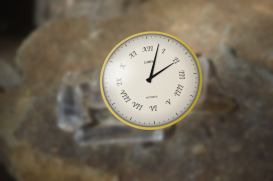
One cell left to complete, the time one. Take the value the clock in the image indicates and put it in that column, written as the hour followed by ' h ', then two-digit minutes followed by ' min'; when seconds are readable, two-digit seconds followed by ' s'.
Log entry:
2 h 03 min
